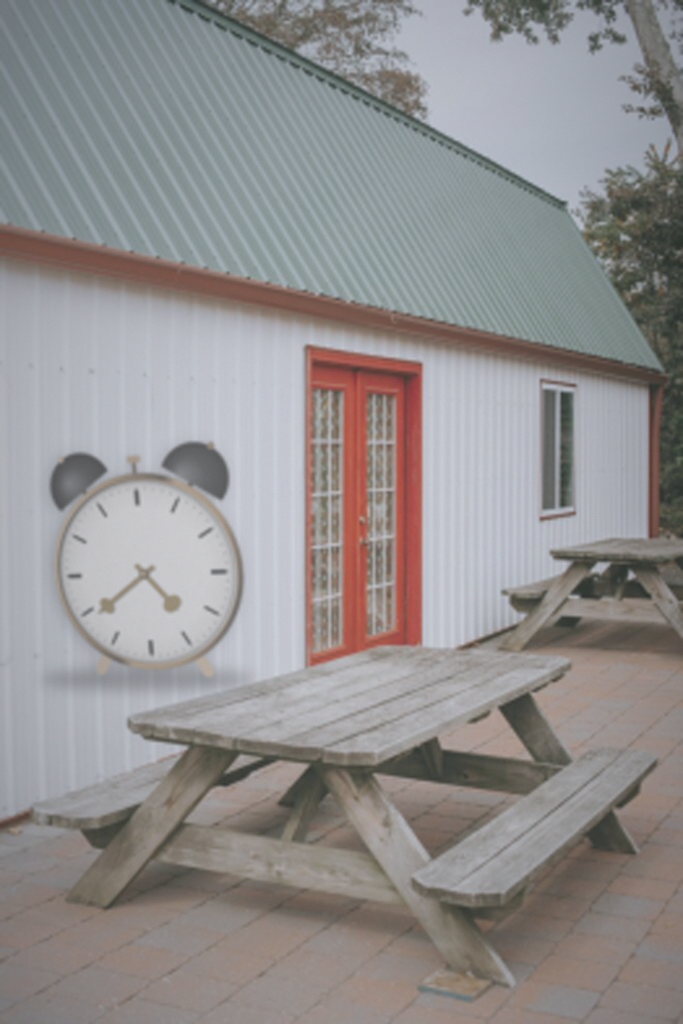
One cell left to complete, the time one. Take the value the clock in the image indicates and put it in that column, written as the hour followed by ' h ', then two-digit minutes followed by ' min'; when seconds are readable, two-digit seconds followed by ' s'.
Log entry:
4 h 39 min
